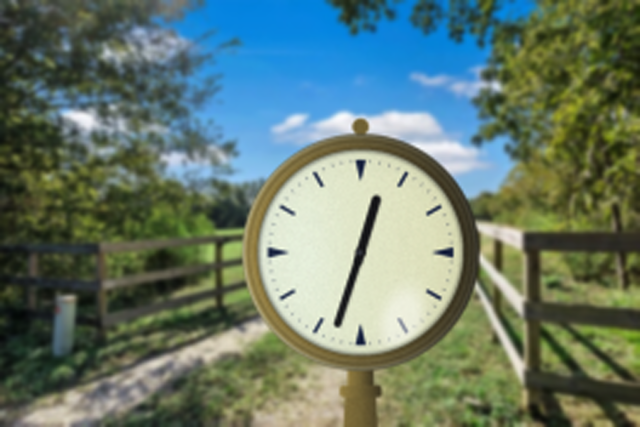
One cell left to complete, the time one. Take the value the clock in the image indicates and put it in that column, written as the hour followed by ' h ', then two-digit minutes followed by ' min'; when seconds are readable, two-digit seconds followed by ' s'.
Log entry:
12 h 33 min
